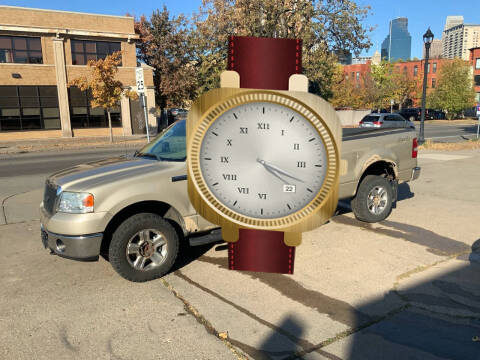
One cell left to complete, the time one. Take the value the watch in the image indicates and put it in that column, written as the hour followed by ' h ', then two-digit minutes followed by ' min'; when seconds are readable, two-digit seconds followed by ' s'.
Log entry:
4 h 19 min
